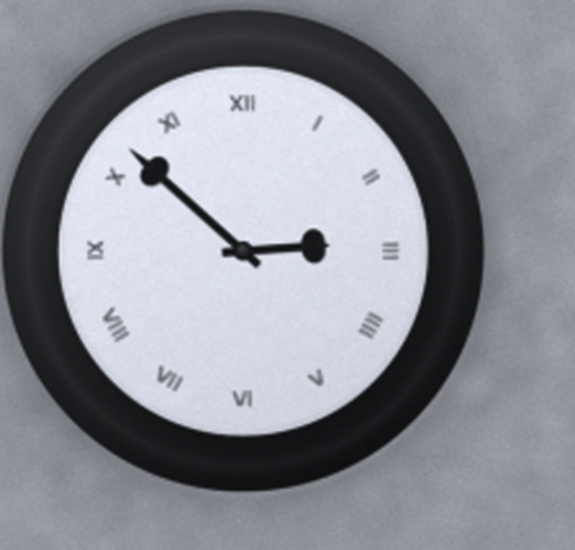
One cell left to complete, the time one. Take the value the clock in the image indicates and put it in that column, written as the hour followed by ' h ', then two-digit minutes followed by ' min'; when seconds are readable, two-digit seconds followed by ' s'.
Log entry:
2 h 52 min
